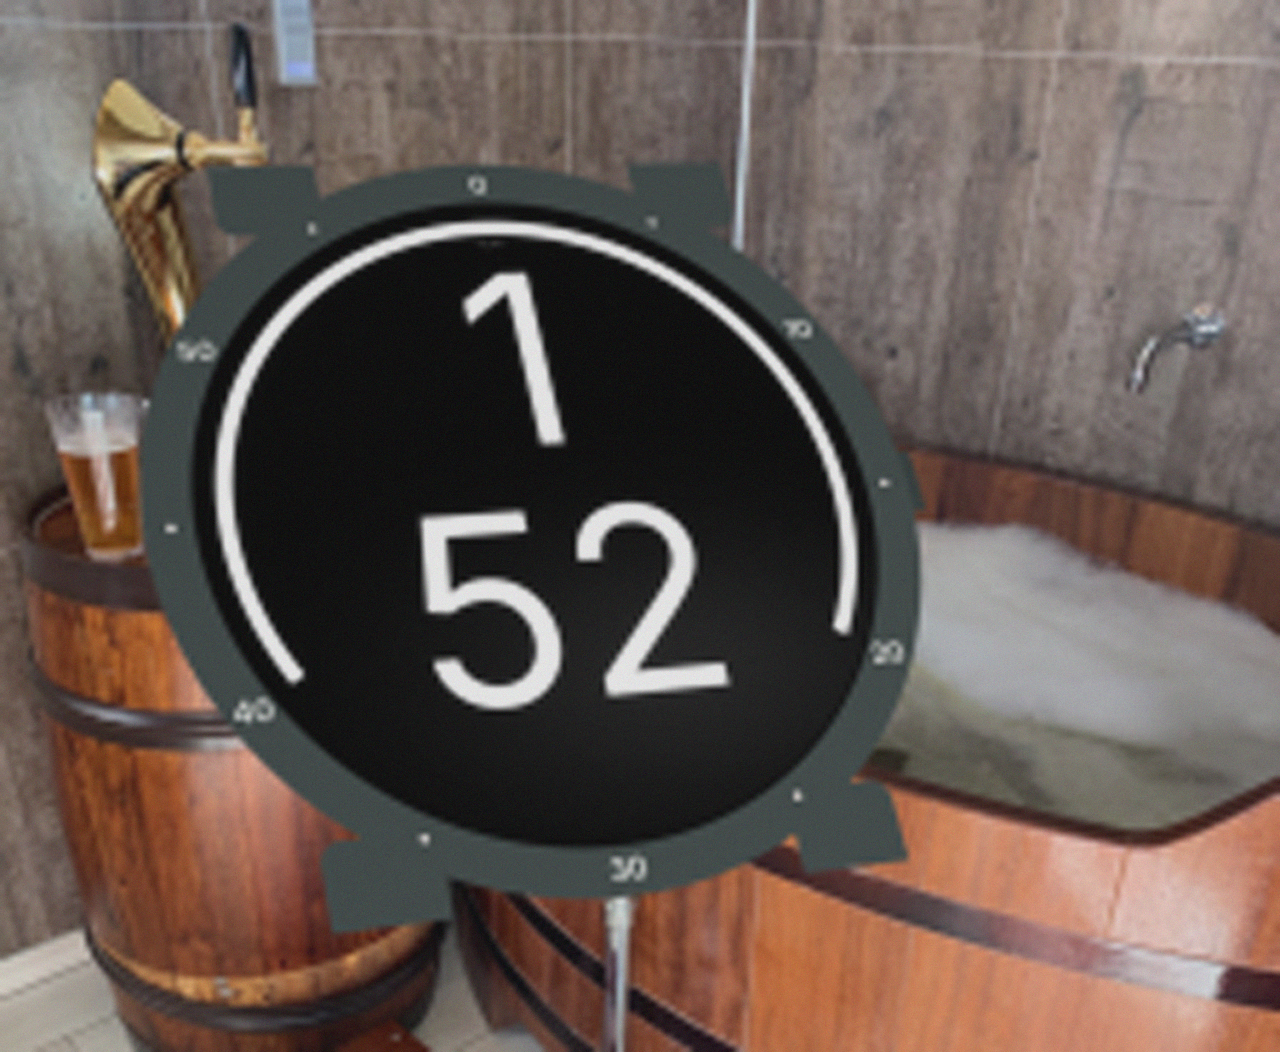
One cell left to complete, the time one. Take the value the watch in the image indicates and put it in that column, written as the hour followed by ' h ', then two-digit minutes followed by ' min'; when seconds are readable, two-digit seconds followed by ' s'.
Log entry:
1 h 52 min
